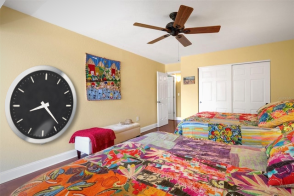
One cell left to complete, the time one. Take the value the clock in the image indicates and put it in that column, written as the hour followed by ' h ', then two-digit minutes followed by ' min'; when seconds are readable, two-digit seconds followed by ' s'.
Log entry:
8 h 23 min
